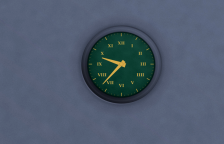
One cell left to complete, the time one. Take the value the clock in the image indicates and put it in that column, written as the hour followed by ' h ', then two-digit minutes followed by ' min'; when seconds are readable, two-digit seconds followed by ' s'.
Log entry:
9 h 37 min
